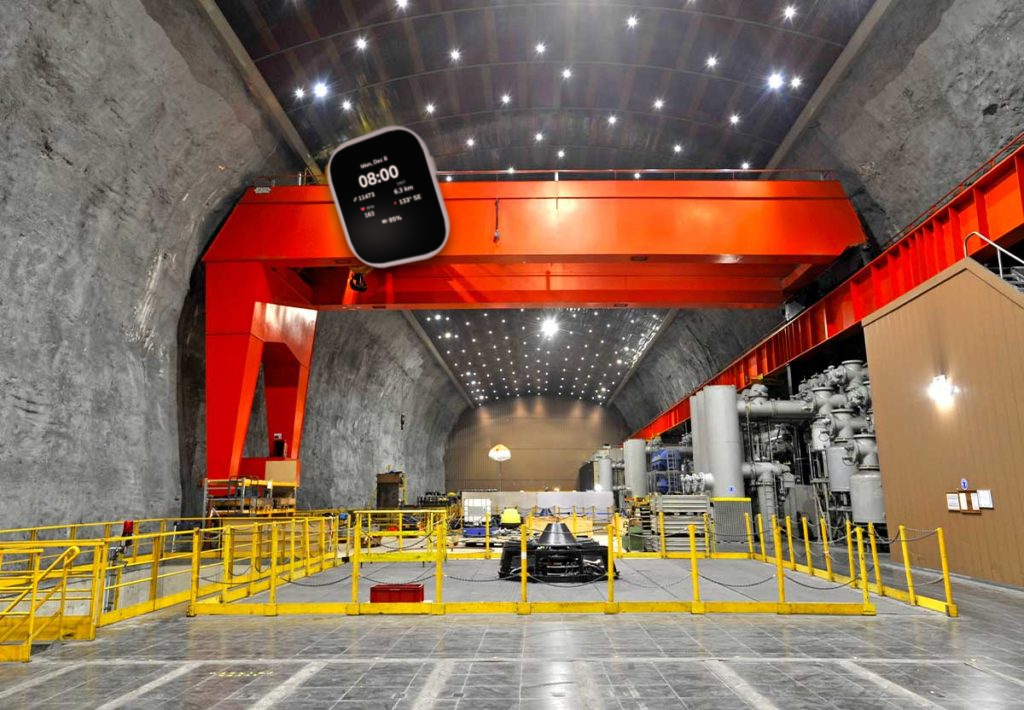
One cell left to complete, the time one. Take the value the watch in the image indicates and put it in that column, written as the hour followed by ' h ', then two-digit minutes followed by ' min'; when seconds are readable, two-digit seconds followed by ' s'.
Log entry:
8 h 00 min
